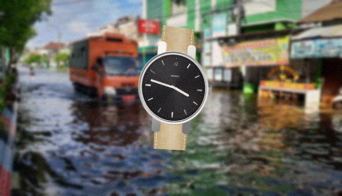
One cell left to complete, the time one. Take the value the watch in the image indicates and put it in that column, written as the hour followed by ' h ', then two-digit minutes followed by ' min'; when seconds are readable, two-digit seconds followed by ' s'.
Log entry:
3 h 47 min
